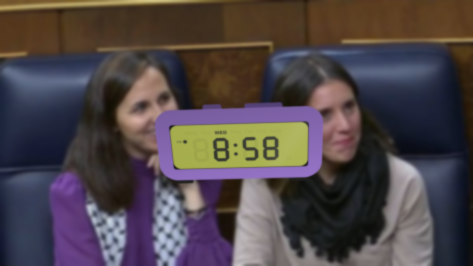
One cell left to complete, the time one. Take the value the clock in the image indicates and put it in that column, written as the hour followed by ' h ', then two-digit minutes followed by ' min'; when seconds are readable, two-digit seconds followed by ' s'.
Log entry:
8 h 58 min
